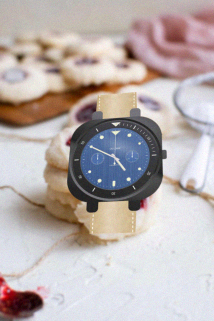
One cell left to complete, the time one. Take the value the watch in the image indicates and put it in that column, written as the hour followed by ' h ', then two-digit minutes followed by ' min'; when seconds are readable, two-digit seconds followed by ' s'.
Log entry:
4 h 50 min
